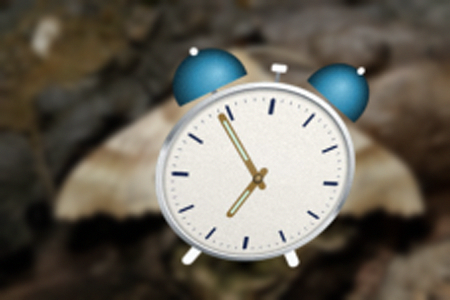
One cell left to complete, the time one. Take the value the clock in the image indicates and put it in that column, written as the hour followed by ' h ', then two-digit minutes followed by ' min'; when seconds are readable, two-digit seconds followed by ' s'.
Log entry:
6 h 54 min
